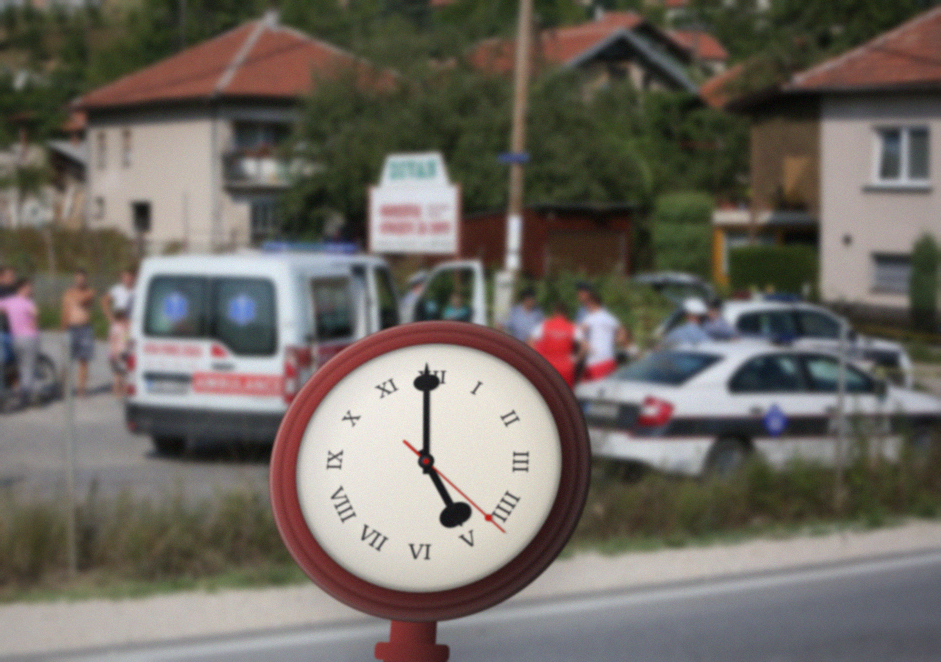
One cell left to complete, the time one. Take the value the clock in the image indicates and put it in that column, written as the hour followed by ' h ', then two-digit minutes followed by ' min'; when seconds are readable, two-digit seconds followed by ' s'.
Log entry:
4 h 59 min 22 s
